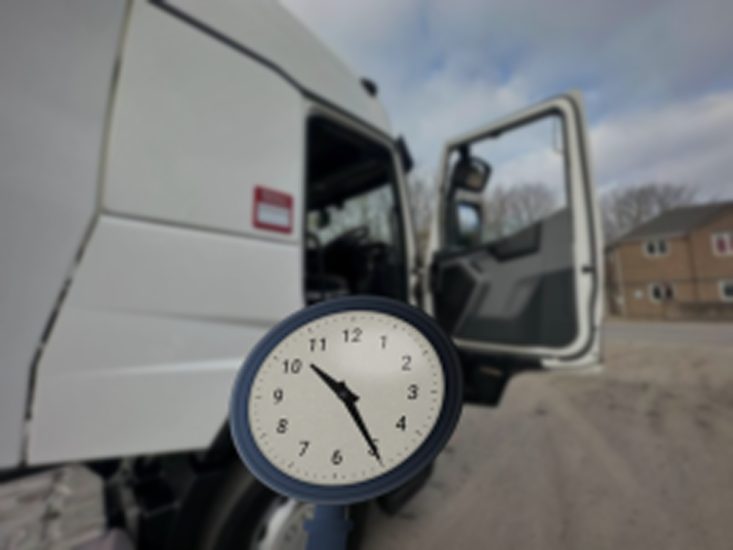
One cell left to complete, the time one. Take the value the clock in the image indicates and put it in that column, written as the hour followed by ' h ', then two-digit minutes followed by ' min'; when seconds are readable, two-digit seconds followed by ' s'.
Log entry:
10 h 25 min
